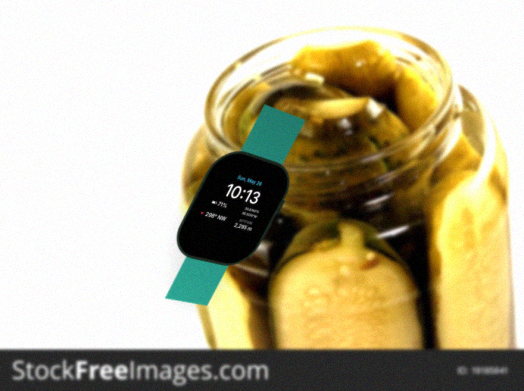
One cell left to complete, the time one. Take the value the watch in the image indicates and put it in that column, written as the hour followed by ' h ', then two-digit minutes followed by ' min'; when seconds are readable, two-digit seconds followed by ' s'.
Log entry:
10 h 13 min
